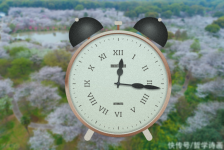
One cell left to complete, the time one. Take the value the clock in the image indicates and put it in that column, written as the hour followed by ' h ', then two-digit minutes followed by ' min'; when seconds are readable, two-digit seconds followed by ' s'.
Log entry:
12 h 16 min
